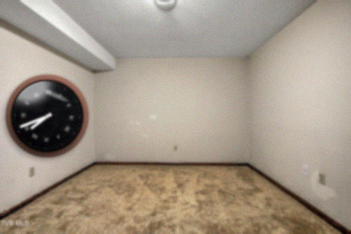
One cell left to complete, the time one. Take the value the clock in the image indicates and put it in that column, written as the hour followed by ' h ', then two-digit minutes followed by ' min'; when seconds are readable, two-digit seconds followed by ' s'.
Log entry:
7 h 41 min
